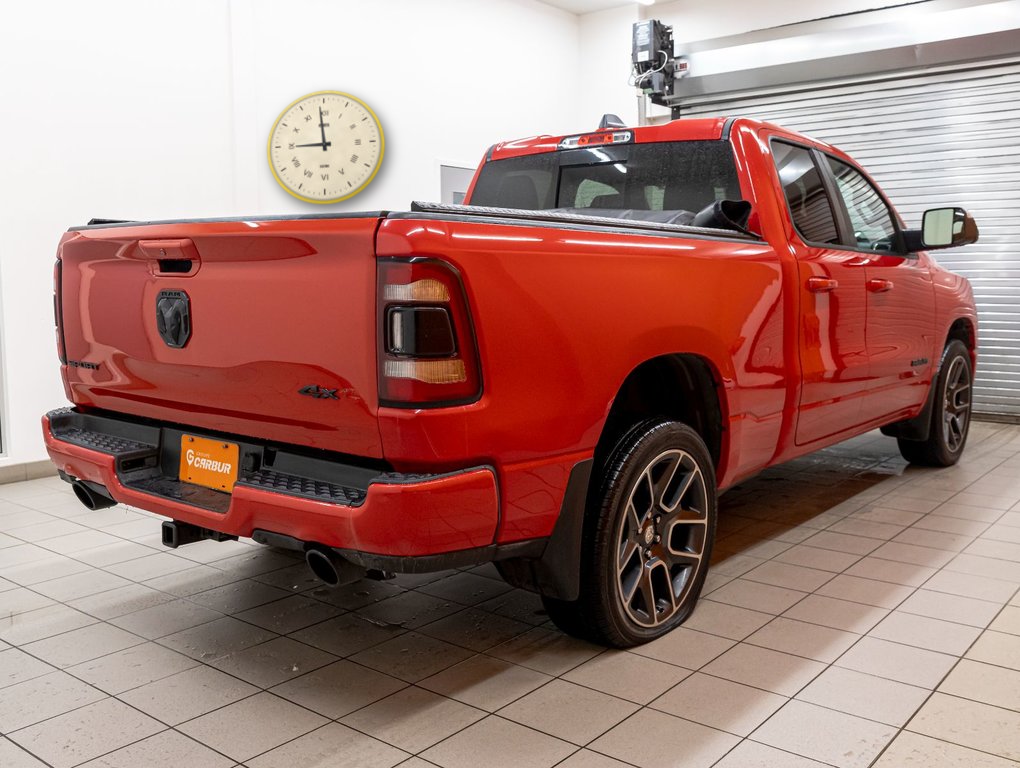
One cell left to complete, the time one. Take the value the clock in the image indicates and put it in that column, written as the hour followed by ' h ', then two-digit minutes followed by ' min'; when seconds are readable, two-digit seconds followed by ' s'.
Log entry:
8 h 59 min
